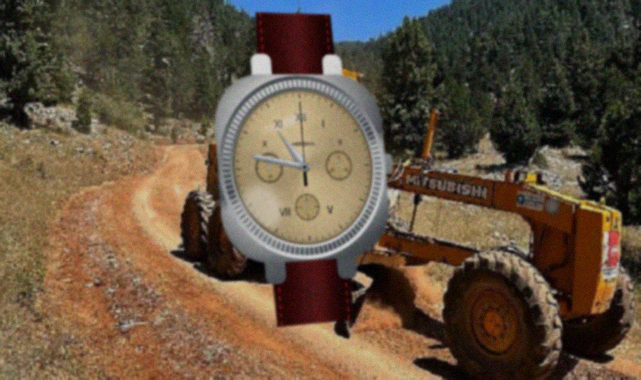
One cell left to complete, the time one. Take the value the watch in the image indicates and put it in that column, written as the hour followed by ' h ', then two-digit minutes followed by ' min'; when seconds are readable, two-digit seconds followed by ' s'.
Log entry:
10 h 47 min
